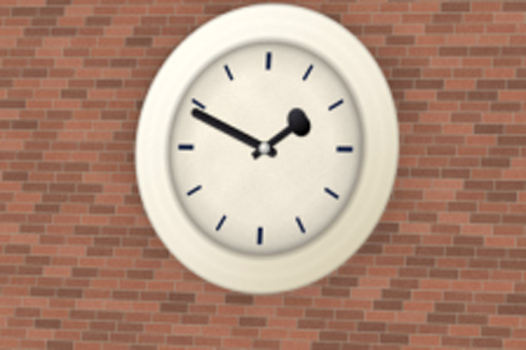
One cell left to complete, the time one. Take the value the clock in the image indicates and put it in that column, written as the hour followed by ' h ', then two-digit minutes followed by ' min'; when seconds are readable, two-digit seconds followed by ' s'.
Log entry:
1 h 49 min
